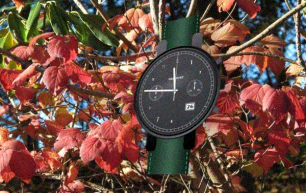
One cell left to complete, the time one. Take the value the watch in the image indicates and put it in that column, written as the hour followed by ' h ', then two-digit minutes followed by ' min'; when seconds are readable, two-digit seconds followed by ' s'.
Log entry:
11 h 46 min
